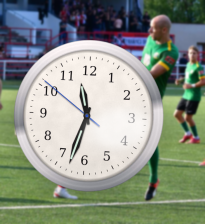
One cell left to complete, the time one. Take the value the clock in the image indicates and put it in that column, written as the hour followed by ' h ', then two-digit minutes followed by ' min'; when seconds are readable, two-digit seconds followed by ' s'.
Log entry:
11 h 32 min 51 s
